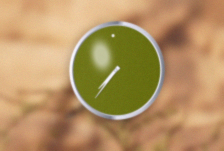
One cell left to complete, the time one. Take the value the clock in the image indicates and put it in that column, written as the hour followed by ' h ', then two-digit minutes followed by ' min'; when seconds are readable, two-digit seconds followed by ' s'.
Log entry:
7 h 37 min
